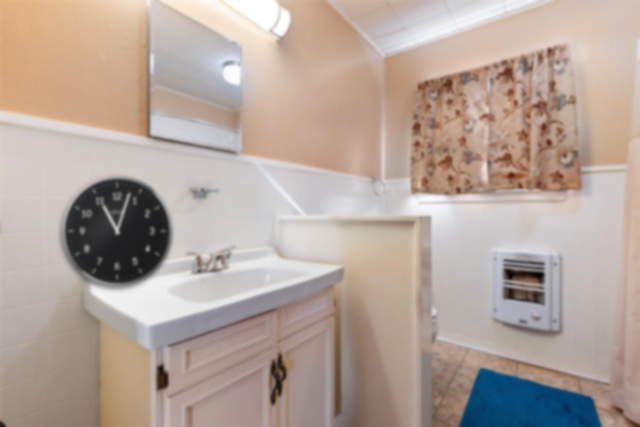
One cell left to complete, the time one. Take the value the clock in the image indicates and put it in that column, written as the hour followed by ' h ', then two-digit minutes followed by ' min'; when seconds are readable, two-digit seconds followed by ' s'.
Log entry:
11 h 03 min
